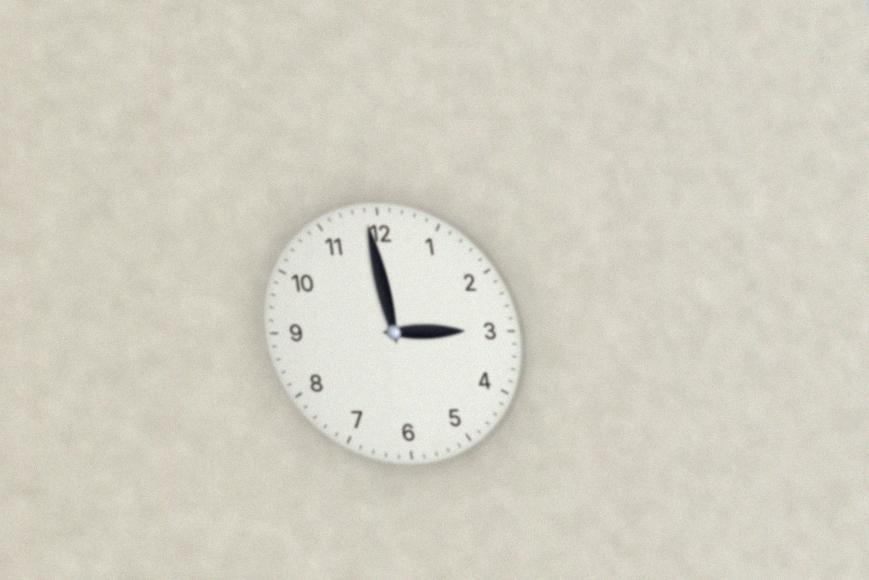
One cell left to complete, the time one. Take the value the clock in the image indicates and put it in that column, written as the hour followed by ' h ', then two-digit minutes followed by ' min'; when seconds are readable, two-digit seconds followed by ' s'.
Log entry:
2 h 59 min
